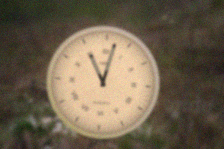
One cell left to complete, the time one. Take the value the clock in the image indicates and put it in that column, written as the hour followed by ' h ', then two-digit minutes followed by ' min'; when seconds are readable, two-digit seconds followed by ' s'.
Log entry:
11 h 02 min
